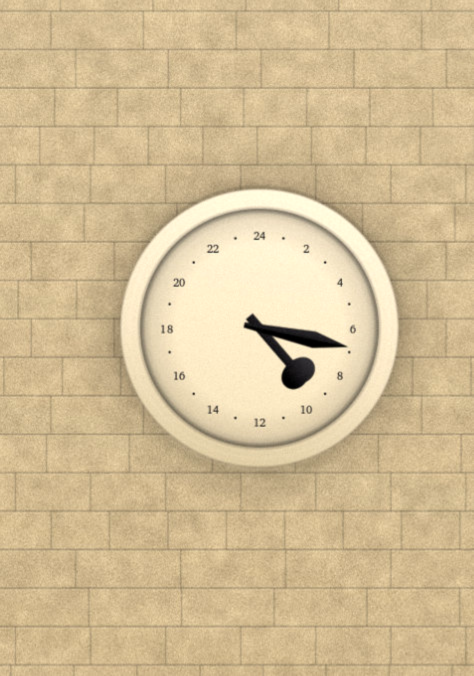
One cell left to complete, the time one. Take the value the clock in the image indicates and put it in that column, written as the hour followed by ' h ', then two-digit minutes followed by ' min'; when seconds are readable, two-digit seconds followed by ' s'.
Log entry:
9 h 17 min
